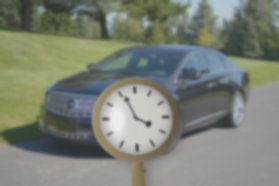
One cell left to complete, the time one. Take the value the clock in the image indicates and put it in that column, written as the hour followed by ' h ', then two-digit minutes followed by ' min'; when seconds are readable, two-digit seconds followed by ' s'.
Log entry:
3 h 56 min
